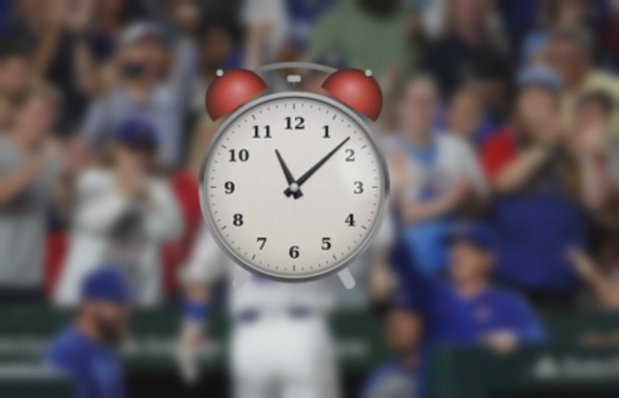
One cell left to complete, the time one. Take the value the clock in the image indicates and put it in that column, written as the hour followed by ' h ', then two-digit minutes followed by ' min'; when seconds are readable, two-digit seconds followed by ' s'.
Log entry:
11 h 08 min
